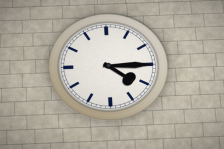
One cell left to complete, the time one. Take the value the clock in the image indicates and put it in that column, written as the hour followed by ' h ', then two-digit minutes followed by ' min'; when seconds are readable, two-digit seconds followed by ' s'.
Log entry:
4 h 15 min
